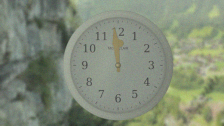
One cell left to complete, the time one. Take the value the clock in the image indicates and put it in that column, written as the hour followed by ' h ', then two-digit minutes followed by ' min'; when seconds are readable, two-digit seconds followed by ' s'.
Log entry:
11 h 59 min
